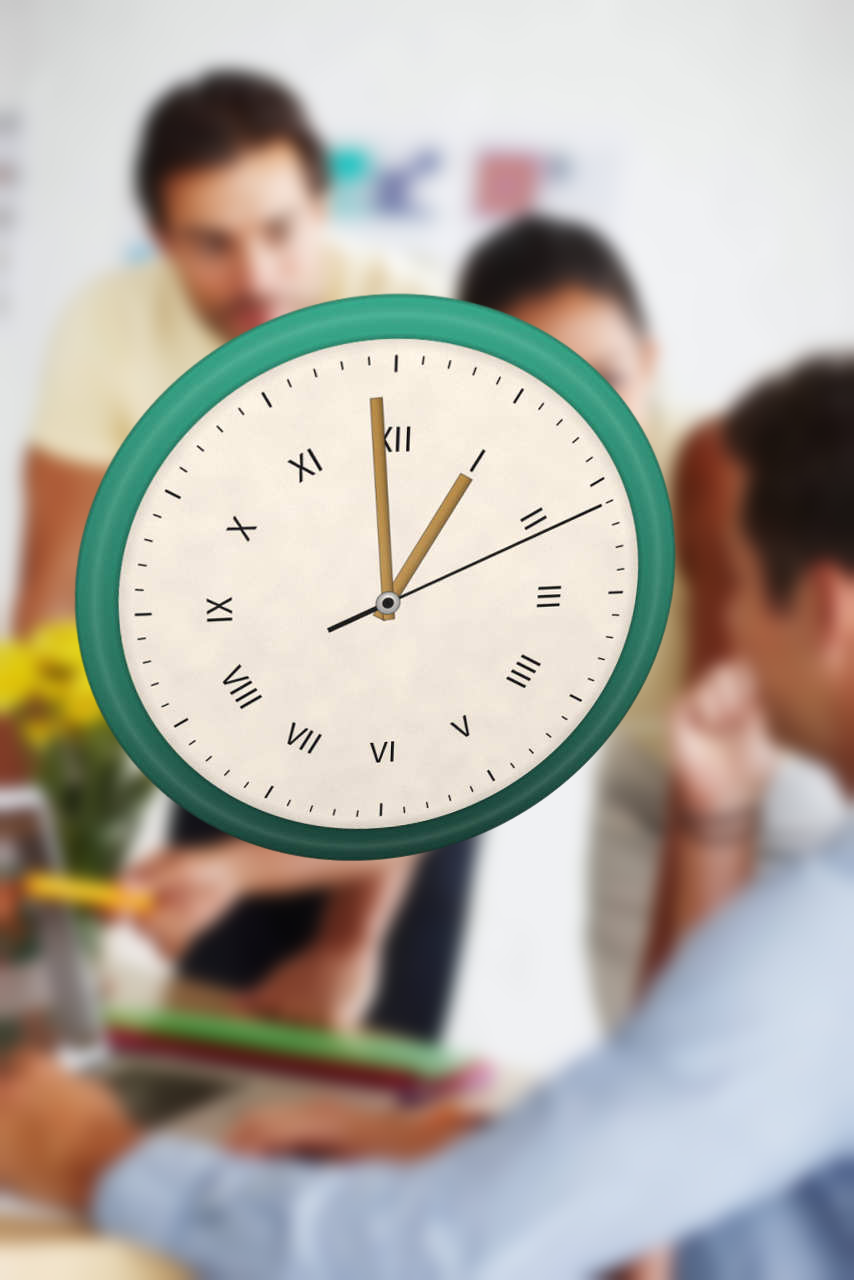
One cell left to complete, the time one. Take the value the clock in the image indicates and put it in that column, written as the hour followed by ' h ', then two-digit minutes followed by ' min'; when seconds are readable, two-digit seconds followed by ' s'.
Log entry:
12 h 59 min 11 s
